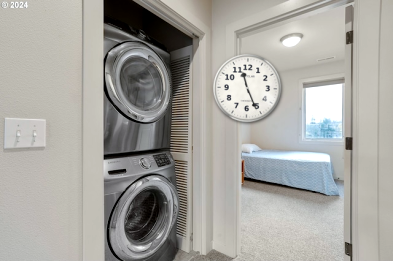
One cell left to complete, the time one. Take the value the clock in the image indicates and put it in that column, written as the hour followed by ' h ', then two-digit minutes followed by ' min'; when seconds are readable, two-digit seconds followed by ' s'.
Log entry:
11 h 26 min
